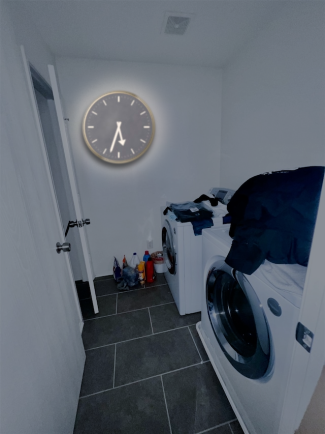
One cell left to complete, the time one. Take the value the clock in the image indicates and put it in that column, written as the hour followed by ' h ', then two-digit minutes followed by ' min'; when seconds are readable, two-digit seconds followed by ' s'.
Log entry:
5 h 33 min
